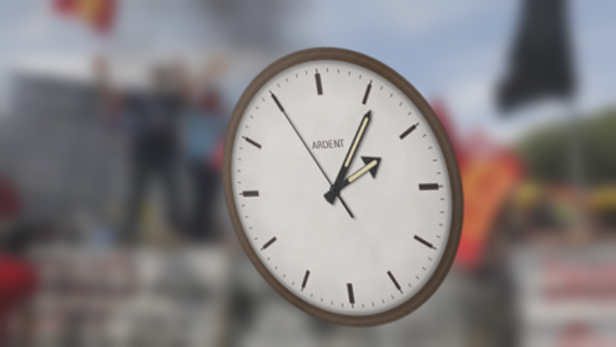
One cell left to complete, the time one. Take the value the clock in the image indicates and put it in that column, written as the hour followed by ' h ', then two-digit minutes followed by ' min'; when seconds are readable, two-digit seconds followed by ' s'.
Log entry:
2 h 05 min 55 s
